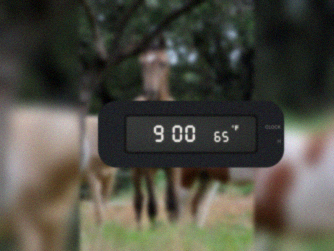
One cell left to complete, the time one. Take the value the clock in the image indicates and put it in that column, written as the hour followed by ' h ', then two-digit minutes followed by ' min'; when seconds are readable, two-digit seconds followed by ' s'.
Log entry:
9 h 00 min
